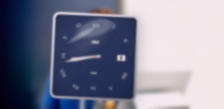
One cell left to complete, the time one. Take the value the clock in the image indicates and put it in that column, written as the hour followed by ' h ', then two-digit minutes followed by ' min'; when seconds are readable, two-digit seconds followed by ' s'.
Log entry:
8 h 43 min
